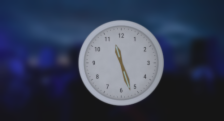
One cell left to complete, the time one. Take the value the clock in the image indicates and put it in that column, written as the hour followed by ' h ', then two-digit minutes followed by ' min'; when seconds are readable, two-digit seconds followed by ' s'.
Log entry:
11 h 27 min
